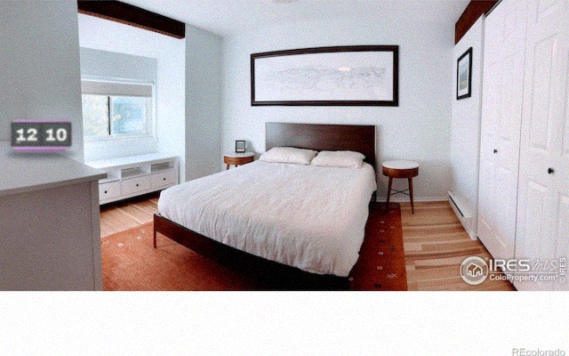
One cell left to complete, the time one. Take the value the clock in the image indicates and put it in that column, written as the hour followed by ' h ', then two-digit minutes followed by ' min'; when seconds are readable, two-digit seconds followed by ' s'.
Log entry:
12 h 10 min
